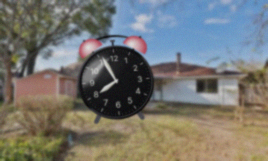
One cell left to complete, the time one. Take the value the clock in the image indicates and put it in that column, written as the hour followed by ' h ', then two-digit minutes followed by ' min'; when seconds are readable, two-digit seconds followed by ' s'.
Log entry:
7 h 56 min
